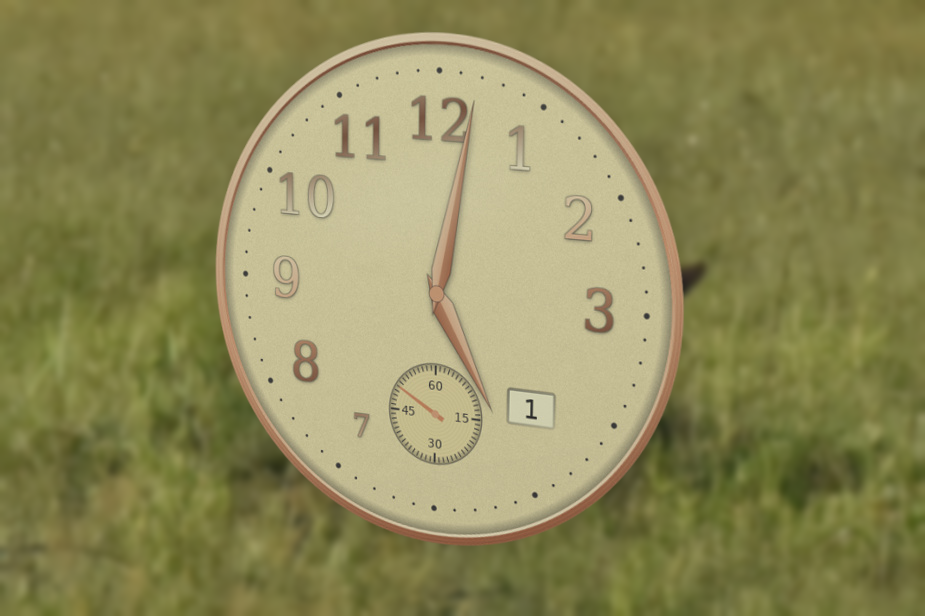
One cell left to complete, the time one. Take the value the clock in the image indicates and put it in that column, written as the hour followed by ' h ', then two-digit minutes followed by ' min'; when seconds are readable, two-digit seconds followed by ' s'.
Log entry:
5 h 01 min 50 s
